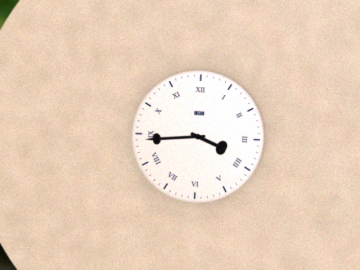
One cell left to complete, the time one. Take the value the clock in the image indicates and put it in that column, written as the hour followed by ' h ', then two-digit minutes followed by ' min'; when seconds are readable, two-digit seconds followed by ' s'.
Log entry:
3 h 44 min
